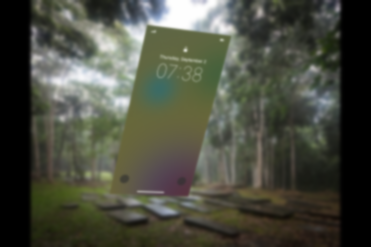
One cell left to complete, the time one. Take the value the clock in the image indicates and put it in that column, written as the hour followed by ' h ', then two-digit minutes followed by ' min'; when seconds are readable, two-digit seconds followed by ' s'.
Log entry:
7 h 38 min
